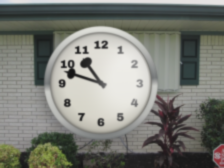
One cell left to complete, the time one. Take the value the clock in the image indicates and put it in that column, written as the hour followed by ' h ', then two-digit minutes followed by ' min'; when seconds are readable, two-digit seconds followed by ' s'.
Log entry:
10 h 48 min
